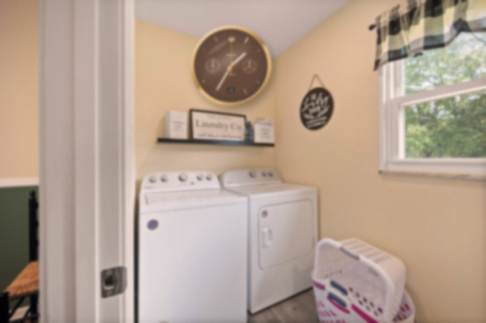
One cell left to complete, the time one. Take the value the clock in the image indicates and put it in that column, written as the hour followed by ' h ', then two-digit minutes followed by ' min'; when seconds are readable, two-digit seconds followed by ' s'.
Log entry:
1 h 35 min
